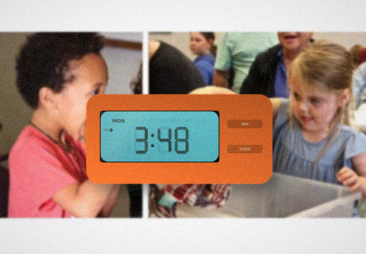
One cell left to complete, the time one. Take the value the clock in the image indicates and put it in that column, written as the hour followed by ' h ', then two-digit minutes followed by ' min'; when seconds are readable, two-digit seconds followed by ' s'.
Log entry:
3 h 48 min
